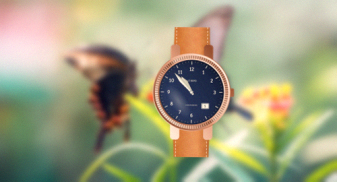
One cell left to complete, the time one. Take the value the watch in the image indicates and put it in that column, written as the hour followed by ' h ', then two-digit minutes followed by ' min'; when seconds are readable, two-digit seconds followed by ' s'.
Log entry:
10 h 53 min
